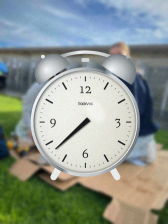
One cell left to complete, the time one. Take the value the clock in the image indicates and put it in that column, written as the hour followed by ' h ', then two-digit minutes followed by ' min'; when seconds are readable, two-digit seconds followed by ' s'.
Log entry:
7 h 38 min
